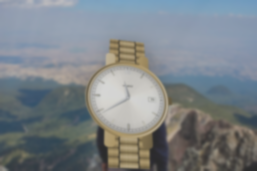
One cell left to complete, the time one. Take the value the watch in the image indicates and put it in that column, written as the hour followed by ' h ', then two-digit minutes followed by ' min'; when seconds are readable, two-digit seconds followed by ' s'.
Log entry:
11 h 39 min
